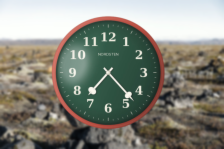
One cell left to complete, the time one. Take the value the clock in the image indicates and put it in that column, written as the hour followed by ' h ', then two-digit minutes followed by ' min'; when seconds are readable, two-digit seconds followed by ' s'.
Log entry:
7 h 23 min
